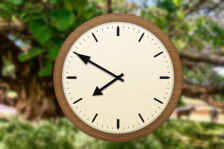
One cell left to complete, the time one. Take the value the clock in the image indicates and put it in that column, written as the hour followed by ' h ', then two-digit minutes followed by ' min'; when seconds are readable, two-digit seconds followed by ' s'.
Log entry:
7 h 50 min
